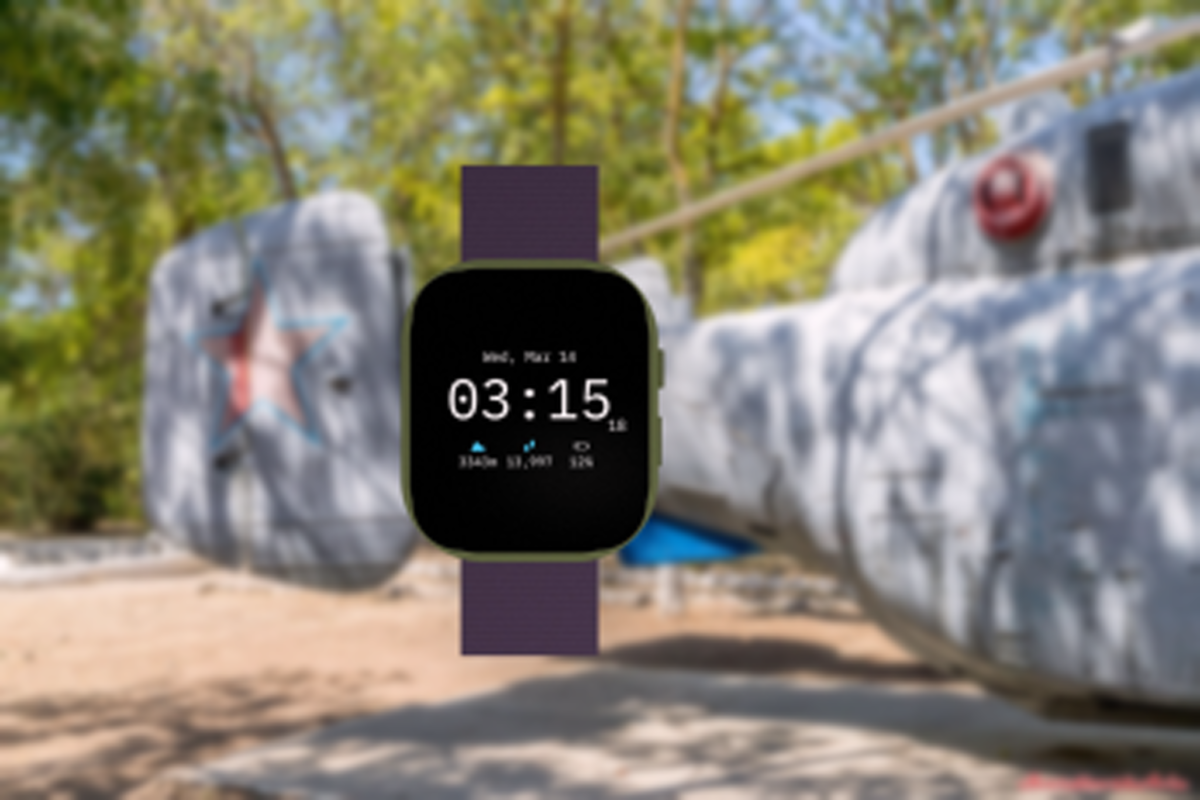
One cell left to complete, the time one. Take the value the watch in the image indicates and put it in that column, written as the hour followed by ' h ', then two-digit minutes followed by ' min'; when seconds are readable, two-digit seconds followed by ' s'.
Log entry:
3 h 15 min
